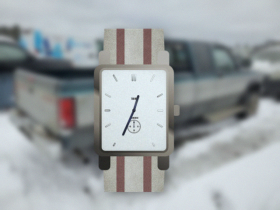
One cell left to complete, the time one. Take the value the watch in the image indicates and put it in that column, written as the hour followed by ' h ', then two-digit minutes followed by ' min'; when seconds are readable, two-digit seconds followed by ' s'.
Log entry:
12 h 34 min
